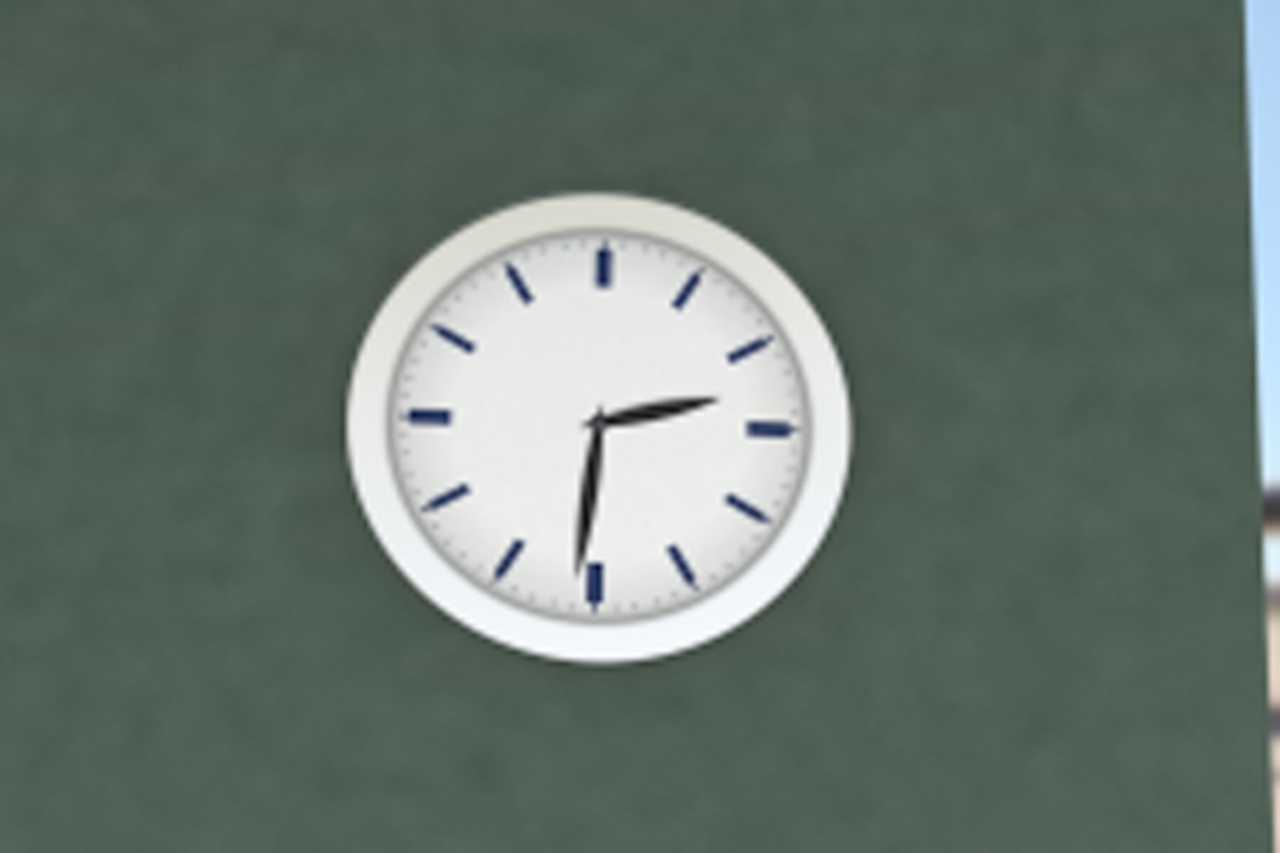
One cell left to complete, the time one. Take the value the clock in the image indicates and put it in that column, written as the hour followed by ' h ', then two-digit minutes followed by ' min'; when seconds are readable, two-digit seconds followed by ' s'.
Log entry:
2 h 31 min
